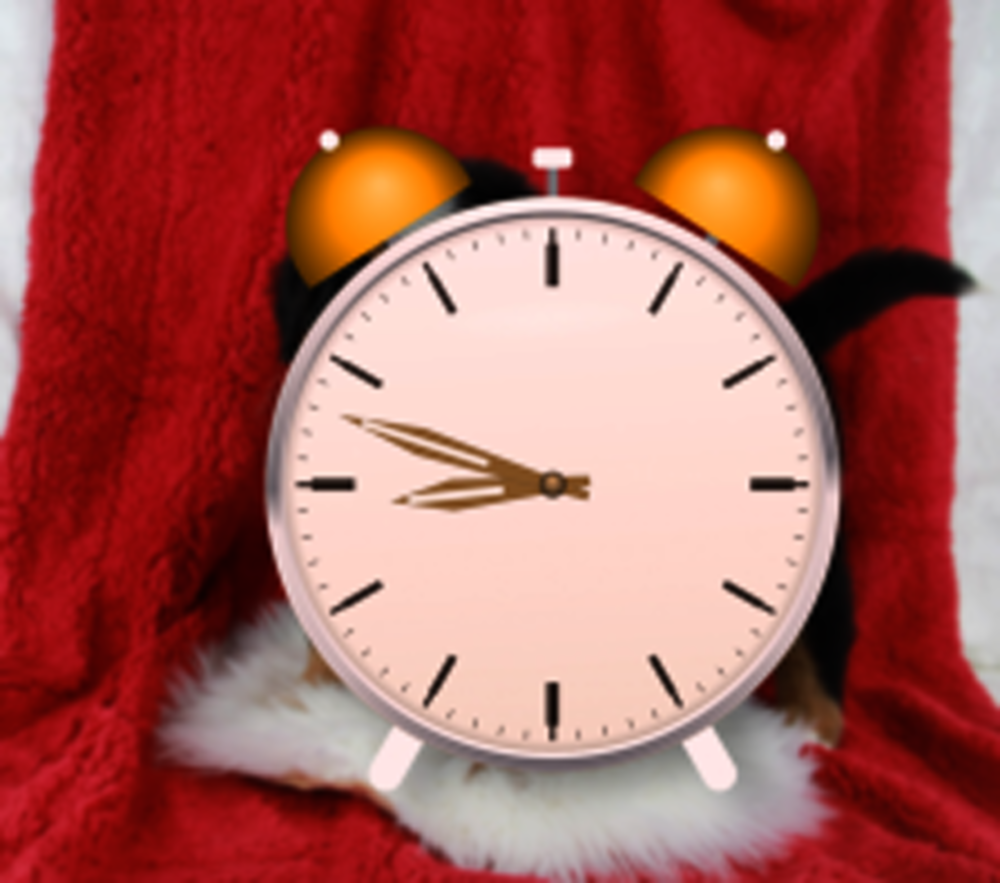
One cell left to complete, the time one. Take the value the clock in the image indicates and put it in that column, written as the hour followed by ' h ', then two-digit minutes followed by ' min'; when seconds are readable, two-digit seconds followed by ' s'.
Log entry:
8 h 48 min
